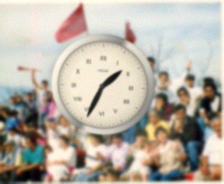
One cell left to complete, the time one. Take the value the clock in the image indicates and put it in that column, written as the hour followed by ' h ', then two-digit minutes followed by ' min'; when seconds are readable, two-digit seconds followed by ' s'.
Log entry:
1 h 34 min
